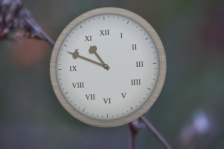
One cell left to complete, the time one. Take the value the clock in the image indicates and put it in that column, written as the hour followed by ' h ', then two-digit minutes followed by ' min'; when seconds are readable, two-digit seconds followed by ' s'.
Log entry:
10 h 49 min
